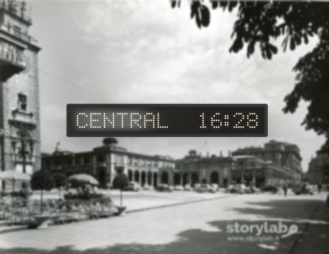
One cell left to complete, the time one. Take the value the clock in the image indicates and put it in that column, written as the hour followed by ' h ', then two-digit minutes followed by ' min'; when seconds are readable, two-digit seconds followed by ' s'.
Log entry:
16 h 28 min
